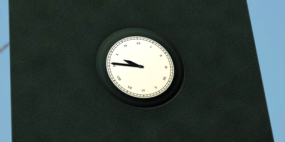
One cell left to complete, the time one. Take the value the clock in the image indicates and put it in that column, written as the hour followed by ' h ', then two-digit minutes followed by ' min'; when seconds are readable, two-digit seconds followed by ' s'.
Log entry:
9 h 46 min
